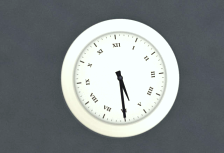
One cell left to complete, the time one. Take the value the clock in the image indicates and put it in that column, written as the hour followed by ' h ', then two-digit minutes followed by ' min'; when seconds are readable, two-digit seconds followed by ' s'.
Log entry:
5 h 30 min
